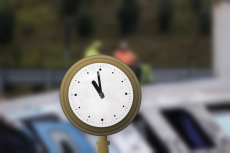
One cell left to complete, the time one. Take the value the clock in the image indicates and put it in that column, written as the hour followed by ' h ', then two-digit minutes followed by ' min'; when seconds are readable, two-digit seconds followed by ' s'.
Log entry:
10 h 59 min
